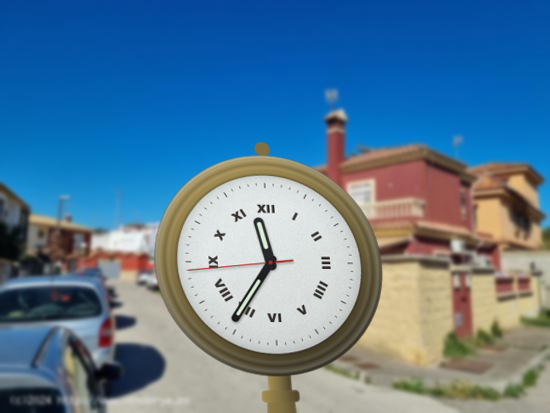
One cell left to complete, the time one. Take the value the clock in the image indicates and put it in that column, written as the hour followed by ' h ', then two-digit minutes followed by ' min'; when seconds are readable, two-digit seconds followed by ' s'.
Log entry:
11 h 35 min 44 s
